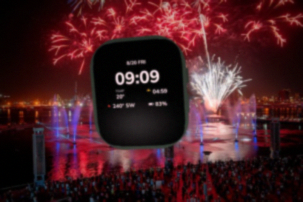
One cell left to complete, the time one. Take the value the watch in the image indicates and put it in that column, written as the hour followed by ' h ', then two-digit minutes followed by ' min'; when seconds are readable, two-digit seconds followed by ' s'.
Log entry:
9 h 09 min
